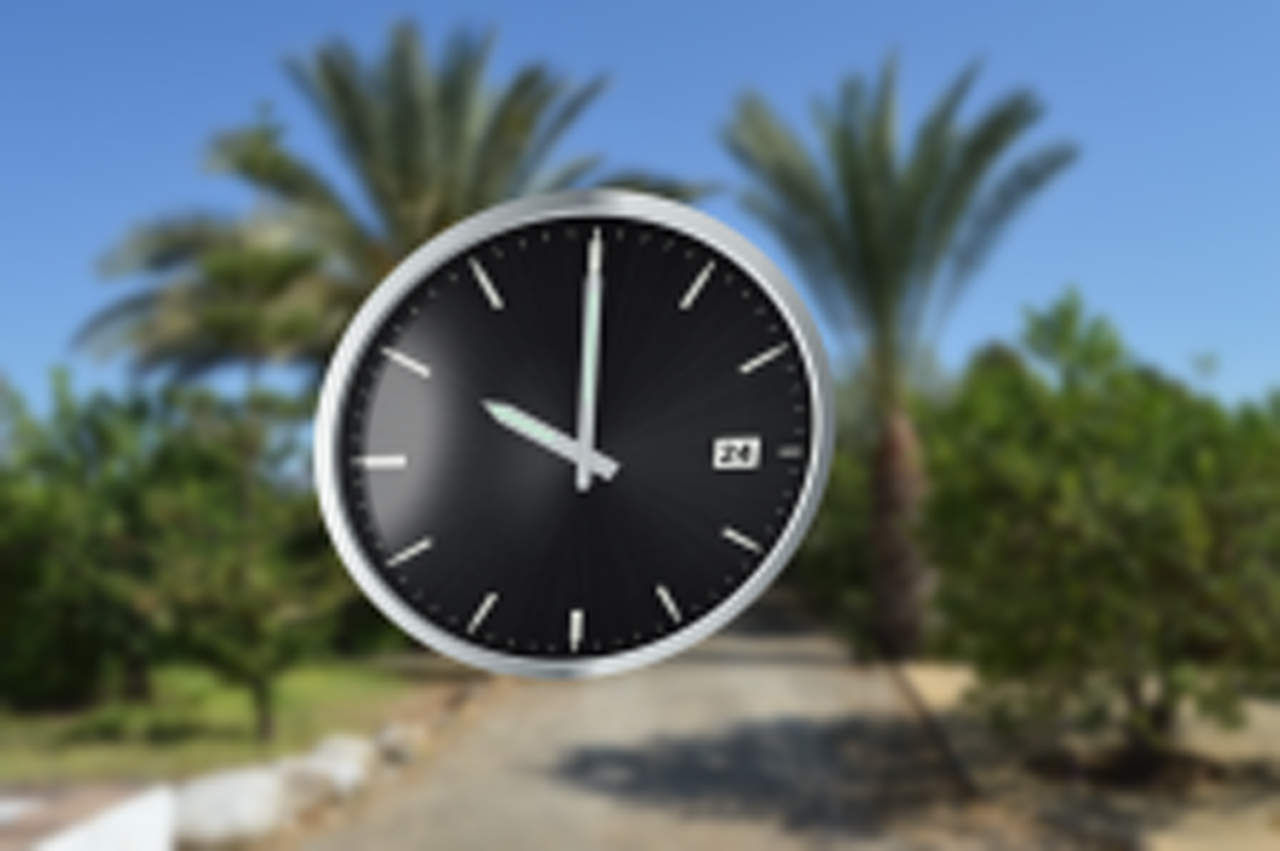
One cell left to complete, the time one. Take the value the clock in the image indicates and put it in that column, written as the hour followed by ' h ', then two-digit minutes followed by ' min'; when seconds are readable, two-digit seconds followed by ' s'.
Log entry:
10 h 00 min
